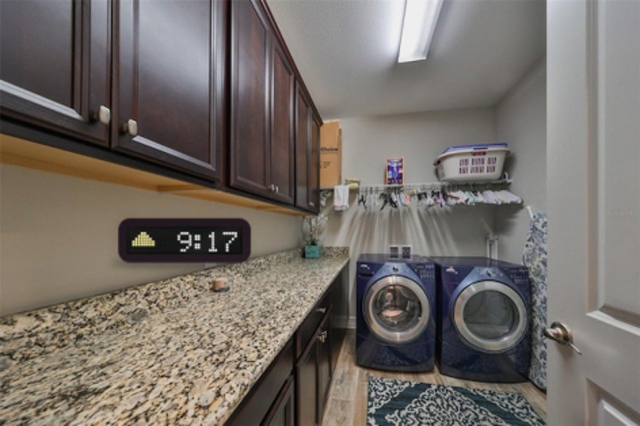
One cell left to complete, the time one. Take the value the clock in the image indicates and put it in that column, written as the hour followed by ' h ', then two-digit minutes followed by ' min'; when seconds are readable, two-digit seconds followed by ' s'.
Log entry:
9 h 17 min
